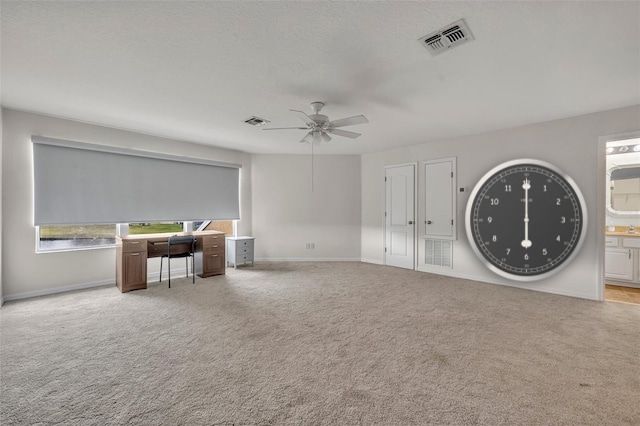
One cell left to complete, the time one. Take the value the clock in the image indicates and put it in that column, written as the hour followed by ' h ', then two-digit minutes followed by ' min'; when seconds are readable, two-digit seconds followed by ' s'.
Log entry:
6 h 00 min
